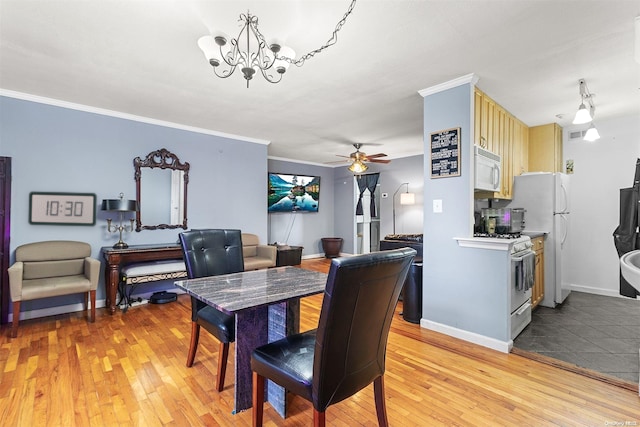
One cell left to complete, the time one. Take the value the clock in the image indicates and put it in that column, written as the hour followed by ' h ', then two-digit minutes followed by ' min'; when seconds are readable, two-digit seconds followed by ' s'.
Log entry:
10 h 30 min
